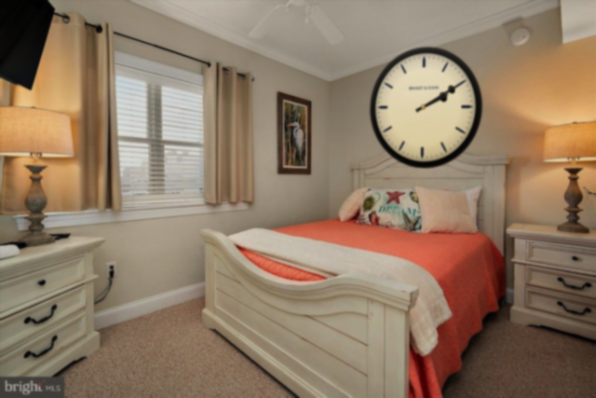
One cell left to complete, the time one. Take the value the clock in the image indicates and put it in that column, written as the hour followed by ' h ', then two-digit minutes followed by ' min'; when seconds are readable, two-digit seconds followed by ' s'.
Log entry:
2 h 10 min
